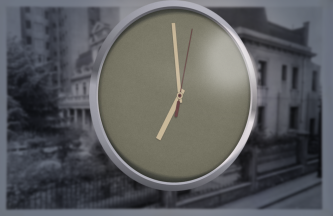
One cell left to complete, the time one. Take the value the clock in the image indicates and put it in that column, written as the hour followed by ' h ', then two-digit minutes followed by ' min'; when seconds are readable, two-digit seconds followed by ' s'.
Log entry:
6 h 59 min 02 s
